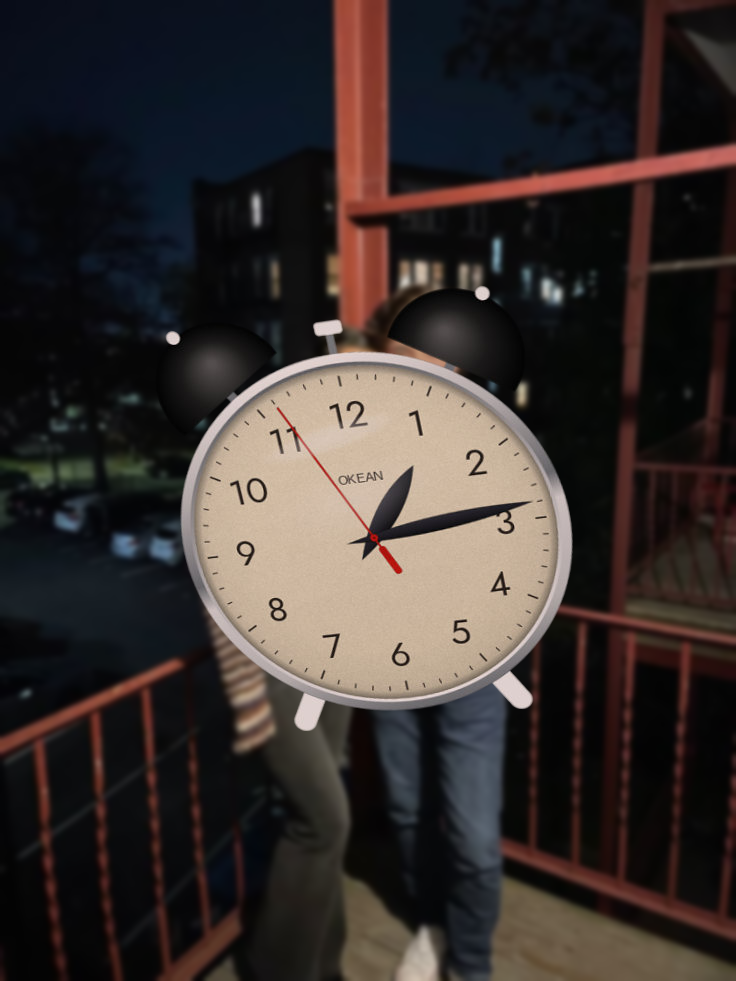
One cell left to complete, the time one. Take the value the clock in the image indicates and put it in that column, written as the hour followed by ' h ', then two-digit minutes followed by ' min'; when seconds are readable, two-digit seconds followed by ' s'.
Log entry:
1 h 13 min 56 s
